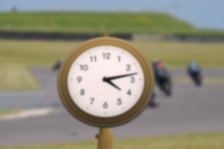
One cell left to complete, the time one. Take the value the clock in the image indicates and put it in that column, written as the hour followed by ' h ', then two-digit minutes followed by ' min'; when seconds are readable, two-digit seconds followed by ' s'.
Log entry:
4 h 13 min
